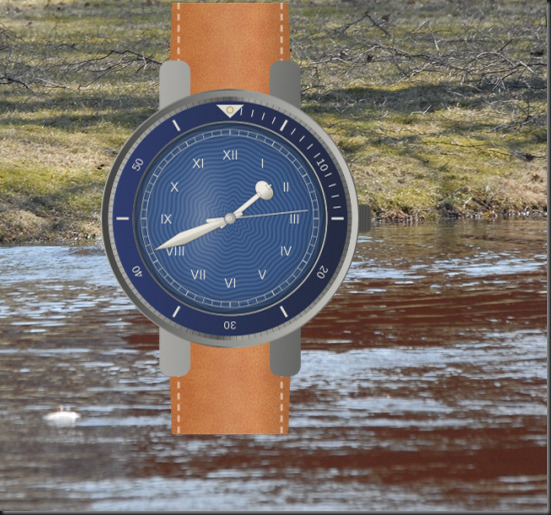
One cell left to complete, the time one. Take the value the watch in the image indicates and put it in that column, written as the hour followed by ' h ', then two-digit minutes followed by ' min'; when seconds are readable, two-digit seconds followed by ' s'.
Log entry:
1 h 41 min 14 s
